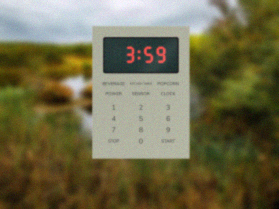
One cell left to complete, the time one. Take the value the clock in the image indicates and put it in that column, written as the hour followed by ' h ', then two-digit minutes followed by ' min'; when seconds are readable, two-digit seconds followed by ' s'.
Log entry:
3 h 59 min
